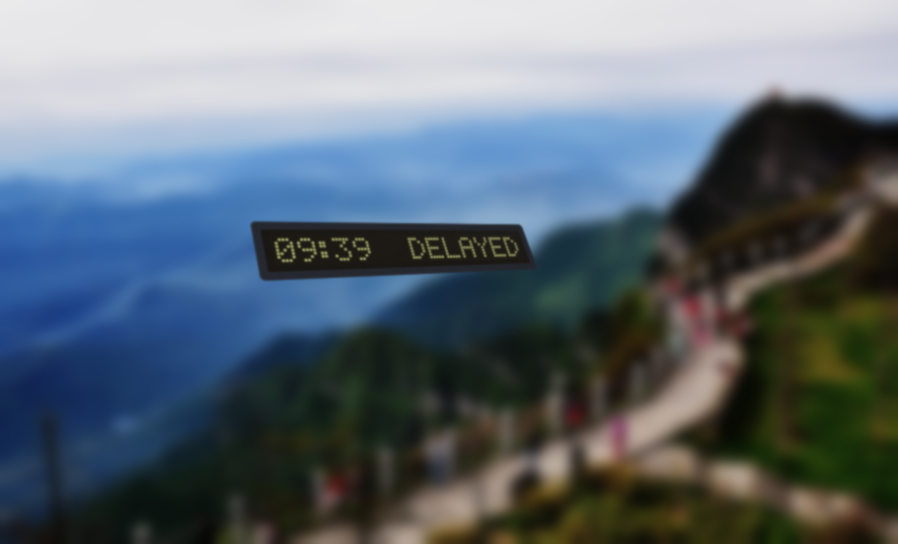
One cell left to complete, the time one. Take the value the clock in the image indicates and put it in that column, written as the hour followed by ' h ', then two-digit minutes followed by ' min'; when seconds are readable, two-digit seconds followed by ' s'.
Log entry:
9 h 39 min
